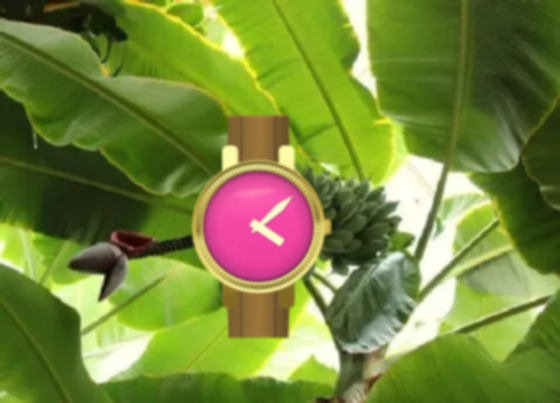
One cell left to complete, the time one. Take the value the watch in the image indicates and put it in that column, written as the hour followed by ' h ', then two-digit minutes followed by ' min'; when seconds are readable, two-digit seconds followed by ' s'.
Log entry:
4 h 08 min
